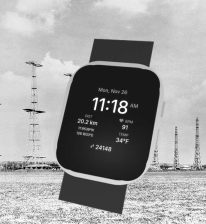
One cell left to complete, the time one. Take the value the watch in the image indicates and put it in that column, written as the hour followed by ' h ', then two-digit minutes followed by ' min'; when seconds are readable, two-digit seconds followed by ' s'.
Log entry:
11 h 18 min
